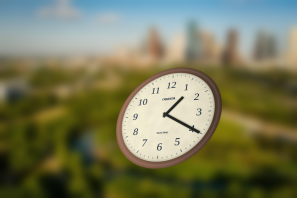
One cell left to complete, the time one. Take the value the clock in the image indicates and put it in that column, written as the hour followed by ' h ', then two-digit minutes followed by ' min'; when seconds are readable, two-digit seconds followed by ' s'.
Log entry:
1 h 20 min
